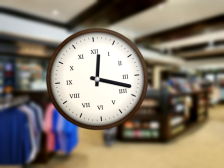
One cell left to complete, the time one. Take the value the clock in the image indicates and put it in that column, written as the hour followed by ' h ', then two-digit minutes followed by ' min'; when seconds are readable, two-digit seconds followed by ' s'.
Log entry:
12 h 18 min
